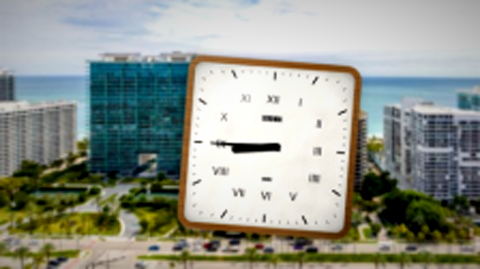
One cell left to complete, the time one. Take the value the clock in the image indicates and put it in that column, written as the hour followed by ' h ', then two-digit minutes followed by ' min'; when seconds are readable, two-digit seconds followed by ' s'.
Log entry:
8 h 45 min
